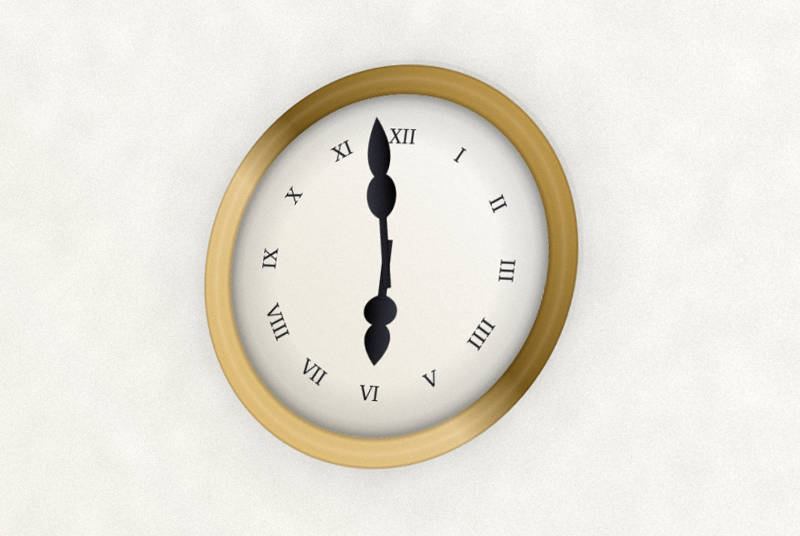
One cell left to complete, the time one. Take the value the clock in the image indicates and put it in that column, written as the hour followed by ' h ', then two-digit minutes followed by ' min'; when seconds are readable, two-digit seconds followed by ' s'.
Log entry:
5 h 58 min
